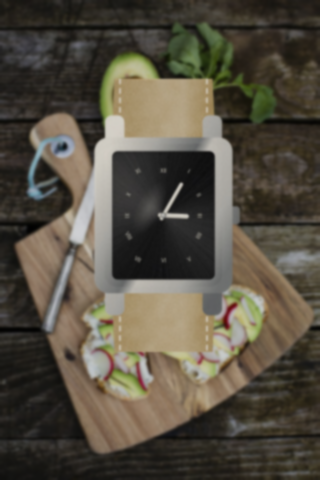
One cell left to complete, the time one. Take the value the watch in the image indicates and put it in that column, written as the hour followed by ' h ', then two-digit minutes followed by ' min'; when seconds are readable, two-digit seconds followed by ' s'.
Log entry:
3 h 05 min
